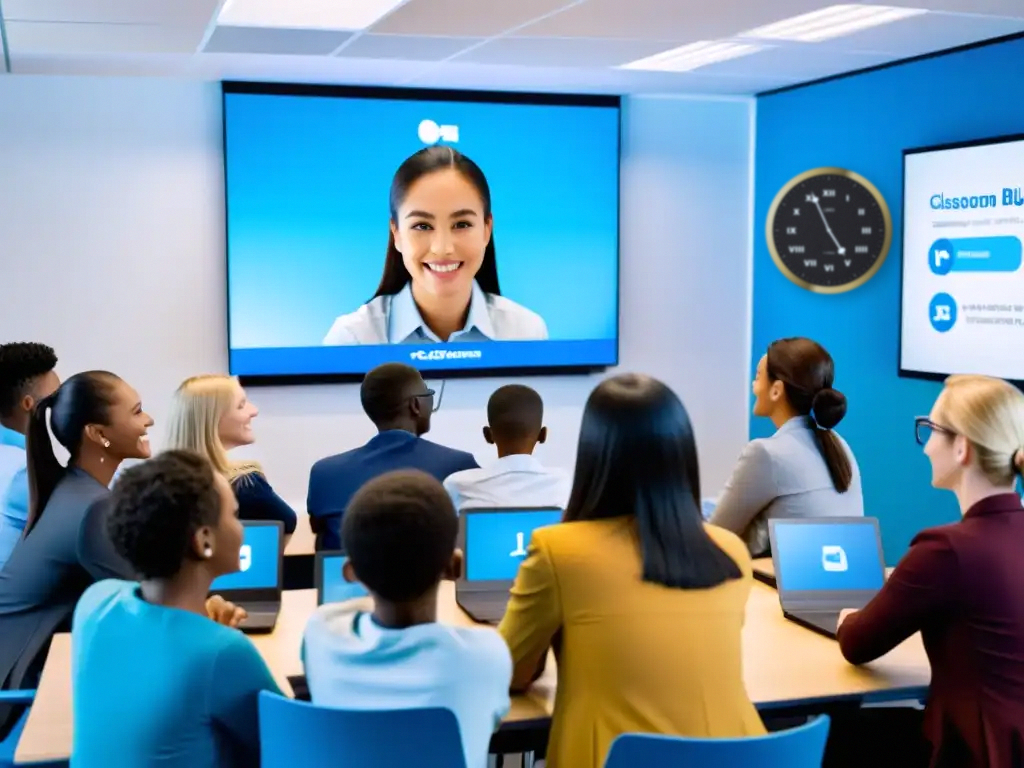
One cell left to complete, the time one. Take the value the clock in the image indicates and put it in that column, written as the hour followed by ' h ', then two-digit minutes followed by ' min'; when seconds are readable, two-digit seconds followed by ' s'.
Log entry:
4 h 56 min
